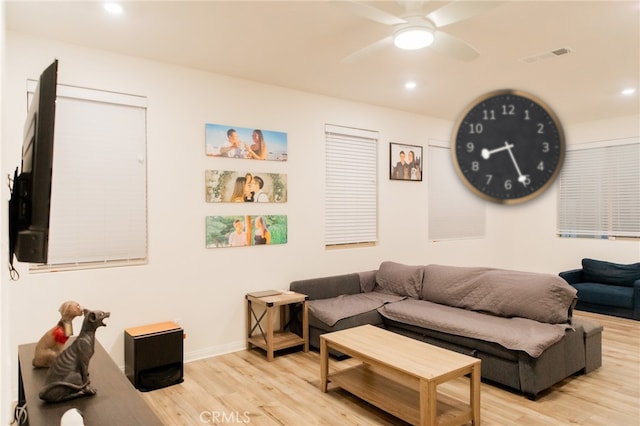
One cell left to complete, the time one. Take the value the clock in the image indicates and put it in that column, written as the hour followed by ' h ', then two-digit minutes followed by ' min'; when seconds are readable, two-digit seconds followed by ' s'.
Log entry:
8 h 26 min
